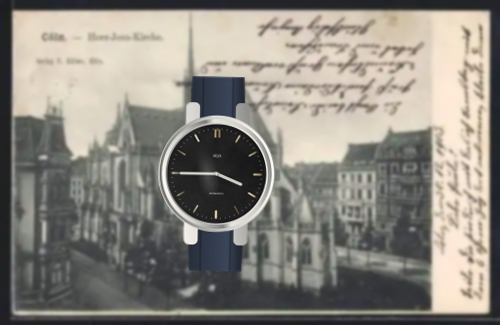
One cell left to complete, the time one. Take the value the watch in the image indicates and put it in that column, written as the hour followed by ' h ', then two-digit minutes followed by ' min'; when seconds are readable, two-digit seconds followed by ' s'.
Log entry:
3 h 45 min
